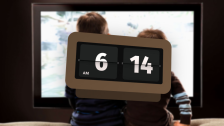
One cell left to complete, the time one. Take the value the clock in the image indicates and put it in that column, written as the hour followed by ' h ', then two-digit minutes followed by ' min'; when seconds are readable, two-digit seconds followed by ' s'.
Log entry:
6 h 14 min
